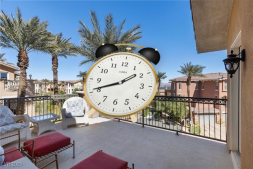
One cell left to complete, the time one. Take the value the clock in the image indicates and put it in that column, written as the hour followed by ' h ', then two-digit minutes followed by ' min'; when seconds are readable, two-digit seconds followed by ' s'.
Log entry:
1 h 41 min
